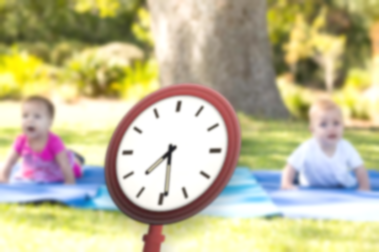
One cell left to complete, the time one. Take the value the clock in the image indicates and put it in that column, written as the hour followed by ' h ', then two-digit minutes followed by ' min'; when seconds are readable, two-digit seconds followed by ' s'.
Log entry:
7 h 29 min
